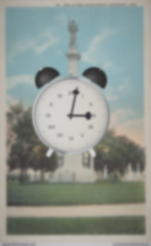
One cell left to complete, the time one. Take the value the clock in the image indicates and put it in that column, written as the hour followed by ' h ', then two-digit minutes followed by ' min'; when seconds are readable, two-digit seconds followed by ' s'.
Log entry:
3 h 02 min
